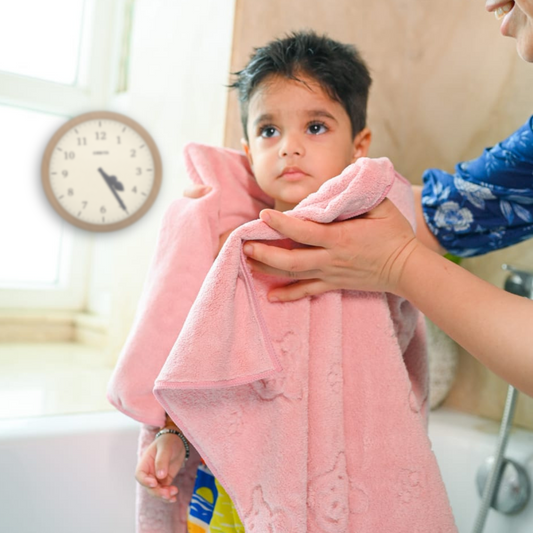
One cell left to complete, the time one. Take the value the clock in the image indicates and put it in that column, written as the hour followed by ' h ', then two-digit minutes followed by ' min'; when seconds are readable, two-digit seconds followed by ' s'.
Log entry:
4 h 25 min
